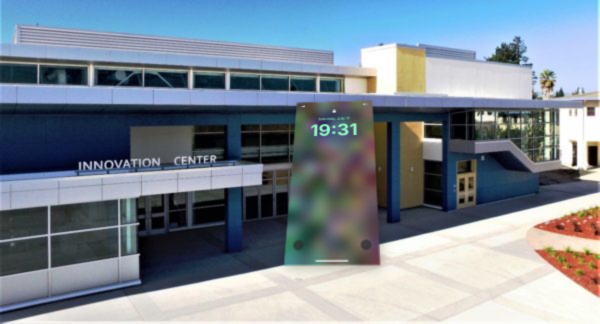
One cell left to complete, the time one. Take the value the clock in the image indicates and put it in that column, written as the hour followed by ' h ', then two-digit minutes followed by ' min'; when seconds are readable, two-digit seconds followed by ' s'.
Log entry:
19 h 31 min
